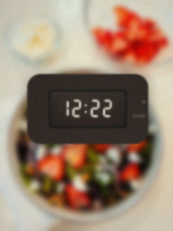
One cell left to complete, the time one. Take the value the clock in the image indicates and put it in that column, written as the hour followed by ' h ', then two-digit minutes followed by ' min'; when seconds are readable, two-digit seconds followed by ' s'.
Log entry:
12 h 22 min
